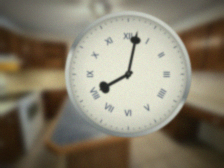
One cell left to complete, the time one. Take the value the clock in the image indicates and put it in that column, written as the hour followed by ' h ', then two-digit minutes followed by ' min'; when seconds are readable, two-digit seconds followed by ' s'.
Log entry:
8 h 02 min
